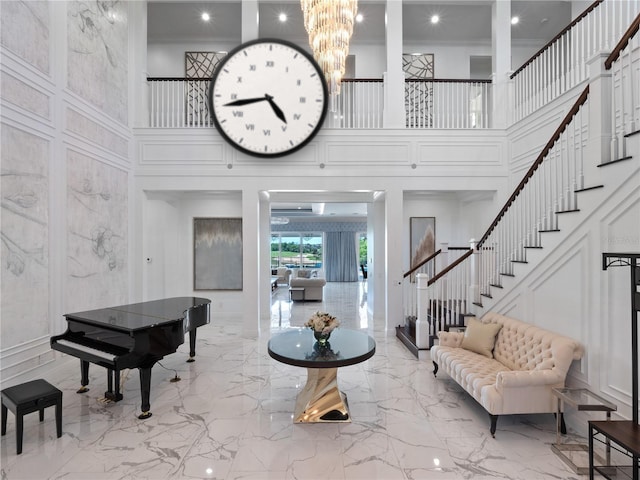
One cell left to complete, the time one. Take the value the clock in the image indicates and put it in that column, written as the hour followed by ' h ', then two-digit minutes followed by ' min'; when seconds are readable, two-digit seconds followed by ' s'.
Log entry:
4 h 43 min
